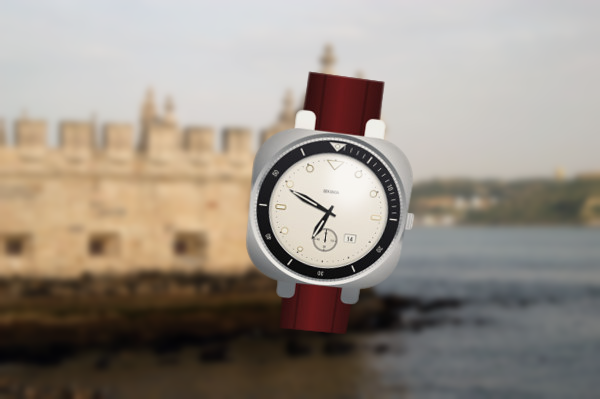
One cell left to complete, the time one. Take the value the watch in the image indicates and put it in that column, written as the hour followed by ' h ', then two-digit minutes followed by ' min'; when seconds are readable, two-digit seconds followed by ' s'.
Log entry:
6 h 49 min
